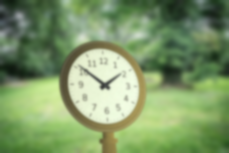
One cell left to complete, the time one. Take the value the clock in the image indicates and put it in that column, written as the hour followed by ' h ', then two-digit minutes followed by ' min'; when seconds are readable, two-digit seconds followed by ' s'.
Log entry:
1 h 51 min
